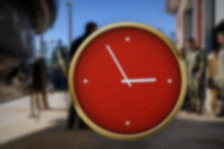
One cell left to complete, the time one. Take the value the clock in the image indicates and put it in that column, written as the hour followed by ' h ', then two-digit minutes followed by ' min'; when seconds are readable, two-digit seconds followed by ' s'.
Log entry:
2 h 55 min
